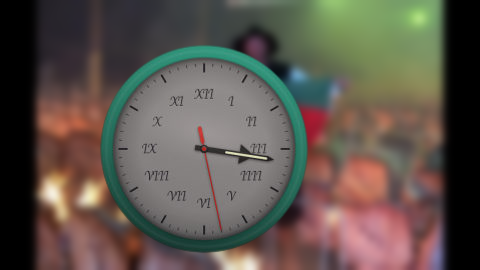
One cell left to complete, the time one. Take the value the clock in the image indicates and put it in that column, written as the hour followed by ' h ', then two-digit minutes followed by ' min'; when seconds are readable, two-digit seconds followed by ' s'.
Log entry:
3 h 16 min 28 s
